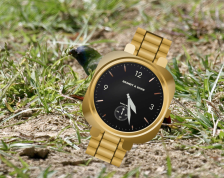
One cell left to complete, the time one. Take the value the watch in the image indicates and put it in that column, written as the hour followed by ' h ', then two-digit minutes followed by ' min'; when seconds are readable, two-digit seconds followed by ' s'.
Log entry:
4 h 26 min
